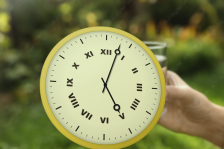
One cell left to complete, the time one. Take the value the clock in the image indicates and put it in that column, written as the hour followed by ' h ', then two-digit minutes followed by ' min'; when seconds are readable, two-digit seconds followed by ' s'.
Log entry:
5 h 03 min
